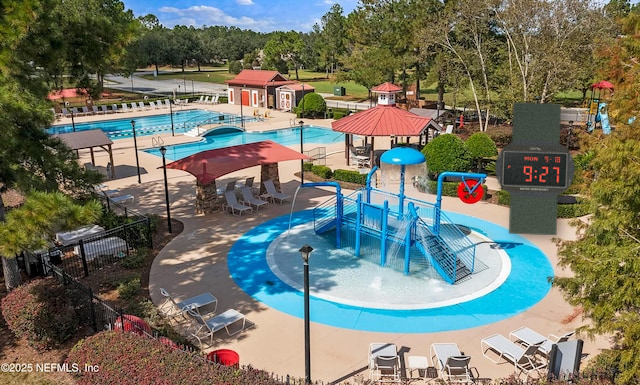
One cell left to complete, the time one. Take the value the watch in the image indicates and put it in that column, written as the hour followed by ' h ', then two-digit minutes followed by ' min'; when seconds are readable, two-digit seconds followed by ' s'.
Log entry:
9 h 27 min
